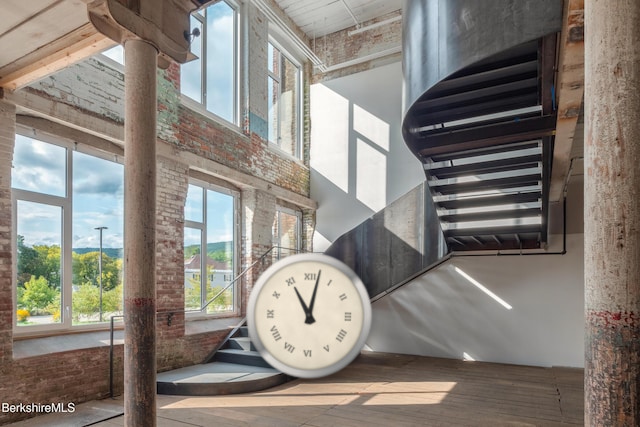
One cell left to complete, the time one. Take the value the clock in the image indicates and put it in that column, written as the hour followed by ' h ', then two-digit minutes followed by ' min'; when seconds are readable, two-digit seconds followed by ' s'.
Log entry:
11 h 02 min
